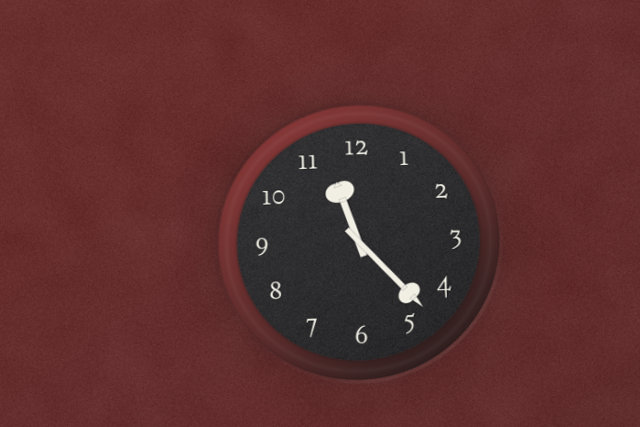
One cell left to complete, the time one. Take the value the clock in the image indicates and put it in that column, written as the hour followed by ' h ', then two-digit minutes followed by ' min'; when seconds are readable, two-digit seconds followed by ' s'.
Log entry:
11 h 23 min
